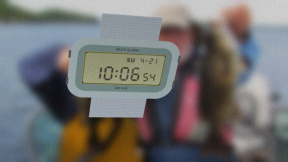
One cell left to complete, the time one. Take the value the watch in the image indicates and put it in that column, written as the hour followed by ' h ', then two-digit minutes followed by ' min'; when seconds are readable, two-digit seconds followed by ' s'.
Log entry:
10 h 06 min 54 s
